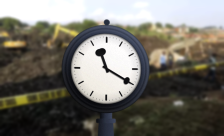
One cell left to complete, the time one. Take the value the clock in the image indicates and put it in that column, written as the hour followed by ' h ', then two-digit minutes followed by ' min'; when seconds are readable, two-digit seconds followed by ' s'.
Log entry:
11 h 20 min
